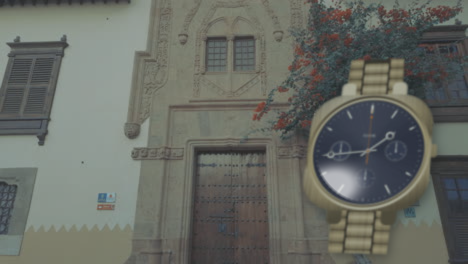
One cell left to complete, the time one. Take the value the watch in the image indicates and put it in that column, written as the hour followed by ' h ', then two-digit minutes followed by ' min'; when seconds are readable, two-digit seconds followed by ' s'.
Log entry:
1 h 44 min
